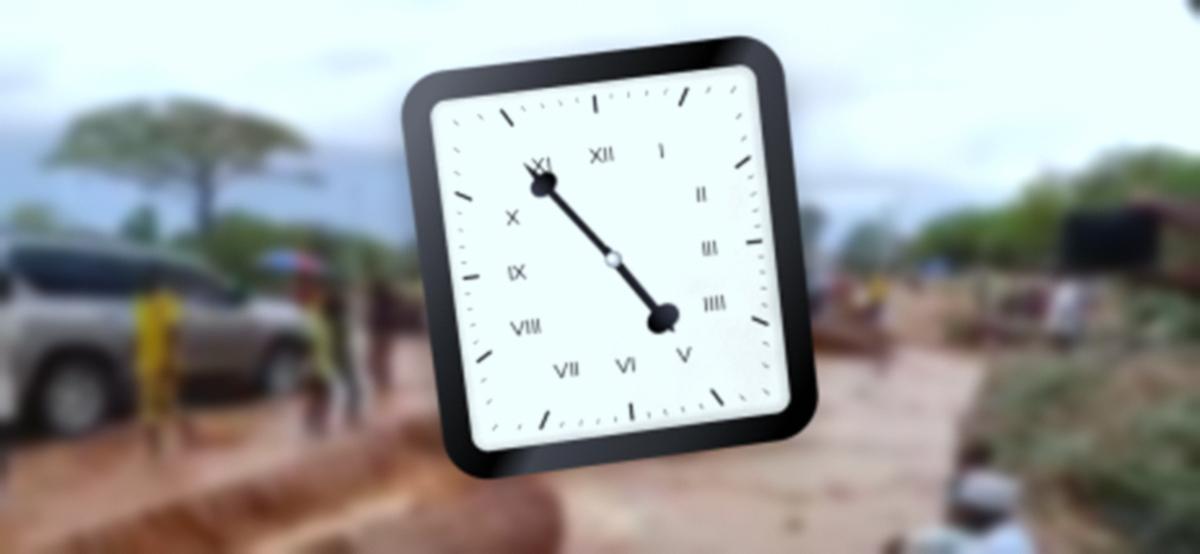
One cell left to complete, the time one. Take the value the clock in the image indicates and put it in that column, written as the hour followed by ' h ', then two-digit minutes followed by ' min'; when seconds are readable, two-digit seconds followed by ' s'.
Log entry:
4 h 54 min
